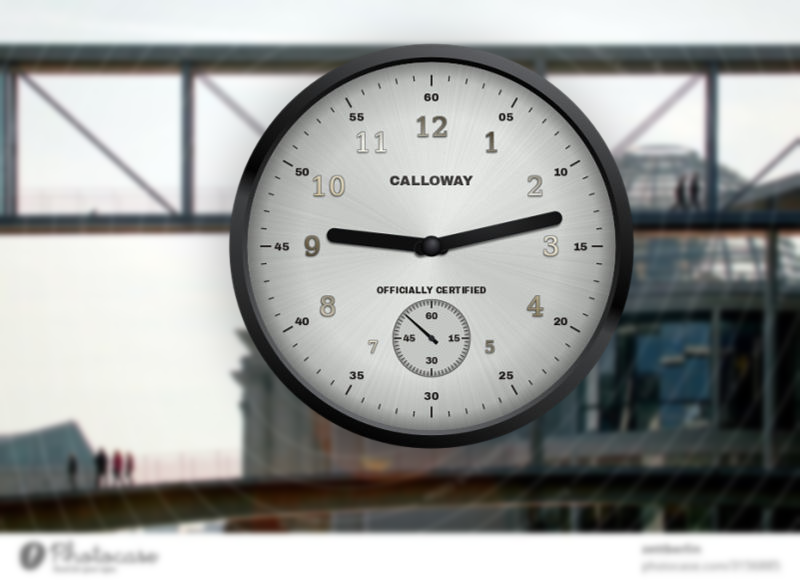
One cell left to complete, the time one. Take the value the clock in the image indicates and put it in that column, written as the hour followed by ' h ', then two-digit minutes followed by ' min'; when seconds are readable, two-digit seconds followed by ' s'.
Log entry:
9 h 12 min 52 s
